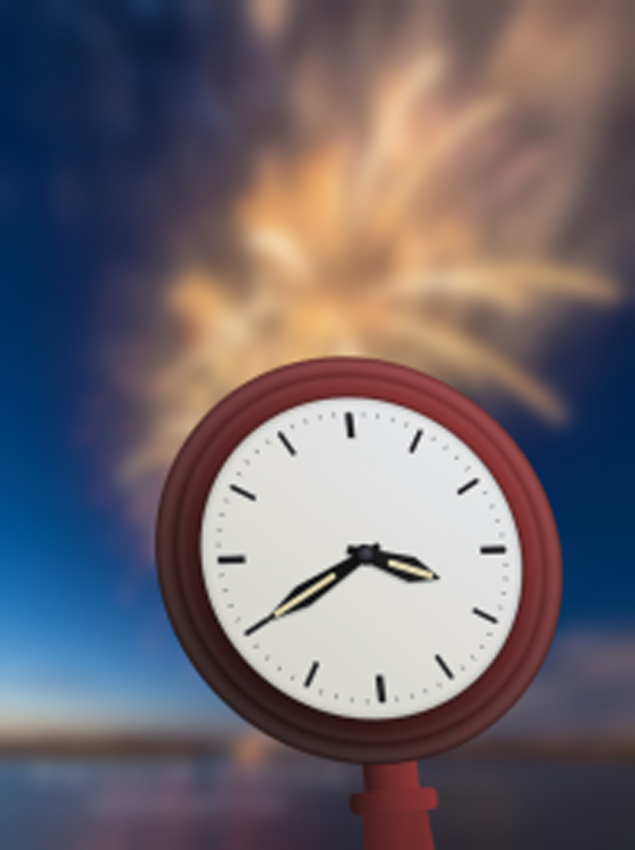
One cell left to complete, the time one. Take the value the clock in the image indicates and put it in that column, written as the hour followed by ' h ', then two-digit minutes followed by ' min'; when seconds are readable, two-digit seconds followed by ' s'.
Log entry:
3 h 40 min
